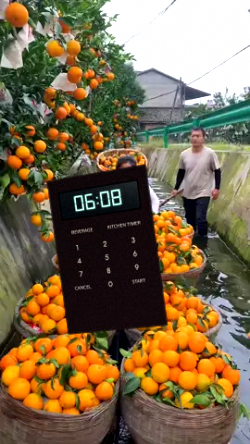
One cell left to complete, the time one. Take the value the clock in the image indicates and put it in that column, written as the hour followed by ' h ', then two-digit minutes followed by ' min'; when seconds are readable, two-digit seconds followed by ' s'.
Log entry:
6 h 08 min
